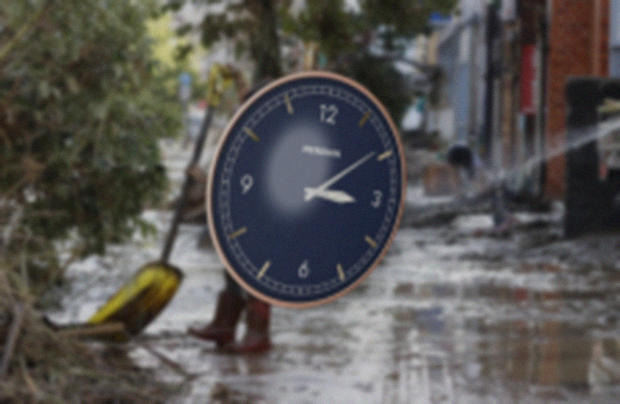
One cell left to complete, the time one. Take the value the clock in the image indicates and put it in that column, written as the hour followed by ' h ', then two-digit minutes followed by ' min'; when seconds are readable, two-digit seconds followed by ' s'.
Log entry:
3 h 09 min
